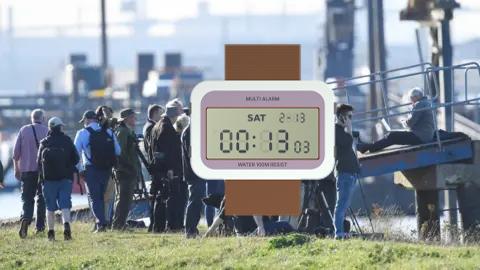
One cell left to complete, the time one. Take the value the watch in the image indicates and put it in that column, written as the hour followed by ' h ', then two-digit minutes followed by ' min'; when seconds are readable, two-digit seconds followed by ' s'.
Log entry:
0 h 13 min 03 s
